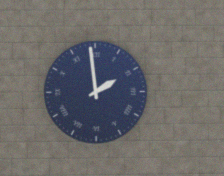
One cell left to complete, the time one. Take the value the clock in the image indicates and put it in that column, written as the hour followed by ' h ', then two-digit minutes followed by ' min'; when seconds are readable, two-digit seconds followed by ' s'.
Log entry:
1 h 59 min
